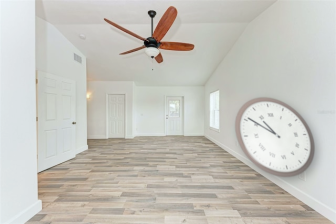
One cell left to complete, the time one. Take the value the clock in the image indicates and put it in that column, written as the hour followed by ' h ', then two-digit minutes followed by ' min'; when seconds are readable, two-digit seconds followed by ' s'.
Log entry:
10 h 51 min
